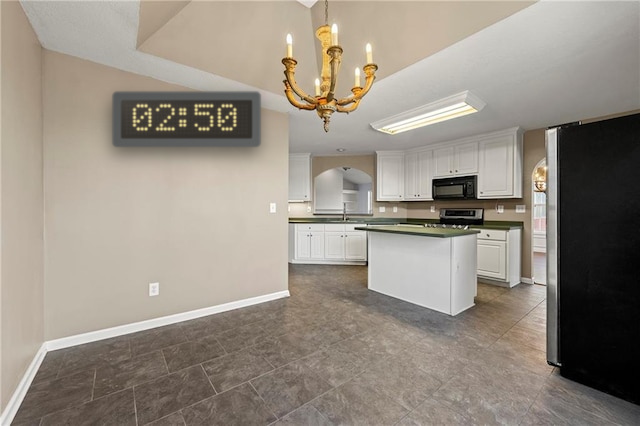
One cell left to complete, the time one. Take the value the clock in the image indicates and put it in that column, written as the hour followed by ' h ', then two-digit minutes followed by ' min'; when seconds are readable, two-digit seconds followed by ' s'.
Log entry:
2 h 50 min
